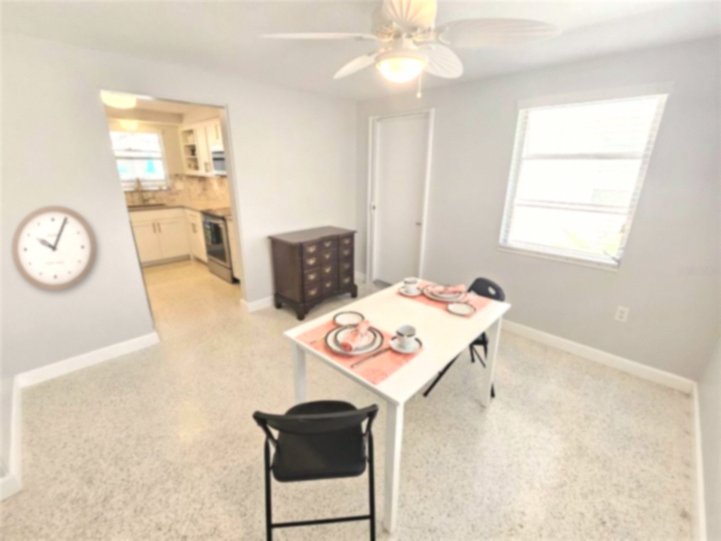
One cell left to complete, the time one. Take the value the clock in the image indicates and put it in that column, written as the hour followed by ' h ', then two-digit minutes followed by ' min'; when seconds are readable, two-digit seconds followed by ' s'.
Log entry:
10 h 04 min
